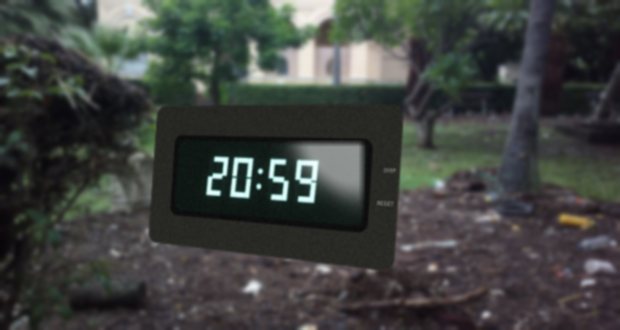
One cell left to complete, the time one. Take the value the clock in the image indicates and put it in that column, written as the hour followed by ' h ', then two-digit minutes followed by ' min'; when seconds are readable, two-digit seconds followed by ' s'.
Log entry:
20 h 59 min
